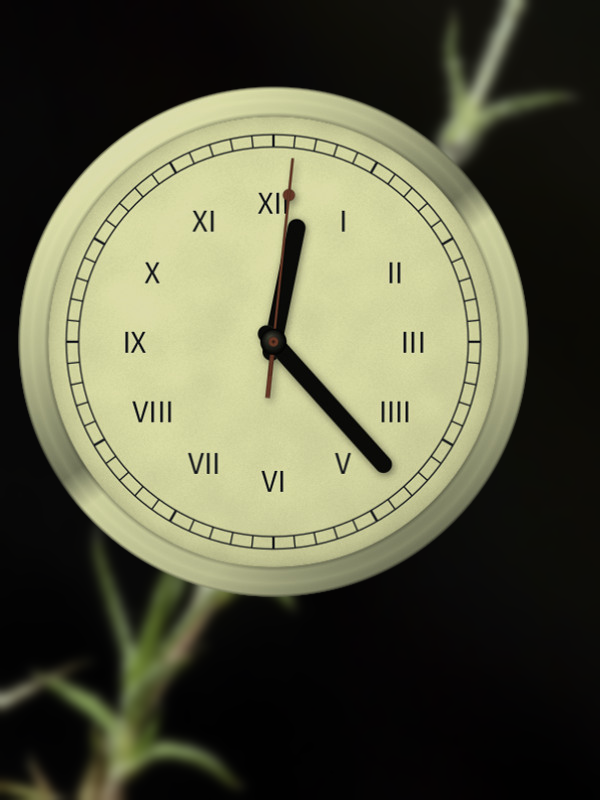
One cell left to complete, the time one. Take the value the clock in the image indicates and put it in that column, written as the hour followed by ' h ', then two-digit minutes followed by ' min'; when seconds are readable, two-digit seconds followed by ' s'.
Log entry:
12 h 23 min 01 s
